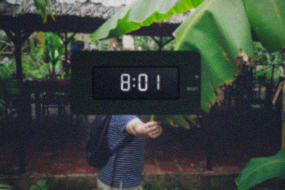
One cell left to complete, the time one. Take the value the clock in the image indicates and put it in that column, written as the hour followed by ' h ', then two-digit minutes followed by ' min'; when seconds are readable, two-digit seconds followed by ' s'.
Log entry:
8 h 01 min
